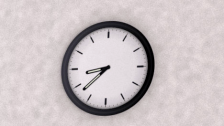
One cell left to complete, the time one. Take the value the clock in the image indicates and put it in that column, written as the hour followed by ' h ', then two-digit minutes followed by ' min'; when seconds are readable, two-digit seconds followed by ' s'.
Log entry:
8 h 38 min
